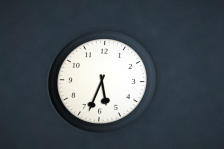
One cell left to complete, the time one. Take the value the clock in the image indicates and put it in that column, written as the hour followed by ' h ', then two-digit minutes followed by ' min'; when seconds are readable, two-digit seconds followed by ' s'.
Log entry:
5 h 33 min
